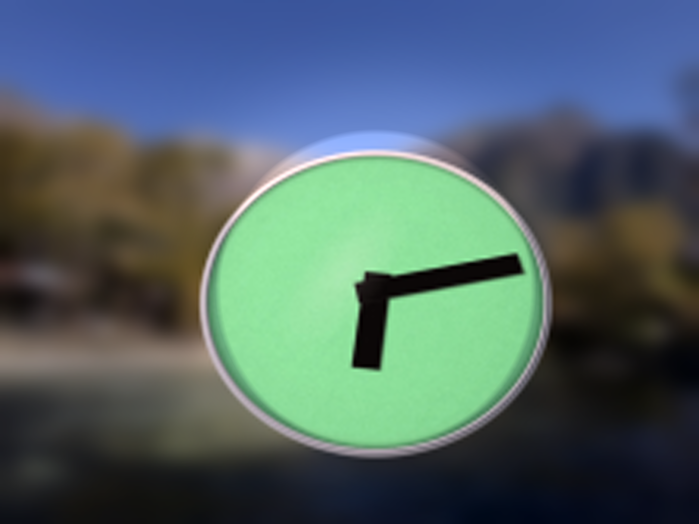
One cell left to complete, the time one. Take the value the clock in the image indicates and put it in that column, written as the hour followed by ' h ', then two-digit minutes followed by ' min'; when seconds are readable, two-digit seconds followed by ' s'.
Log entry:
6 h 13 min
